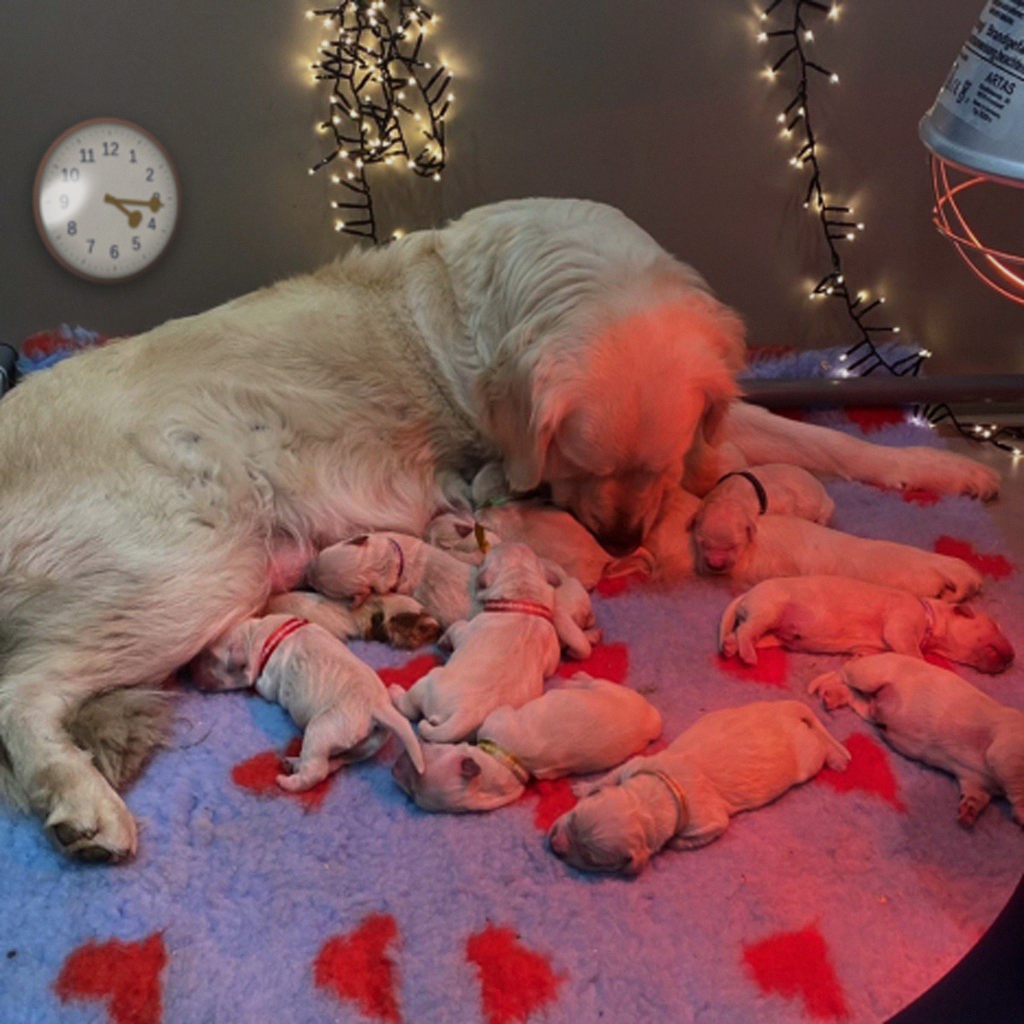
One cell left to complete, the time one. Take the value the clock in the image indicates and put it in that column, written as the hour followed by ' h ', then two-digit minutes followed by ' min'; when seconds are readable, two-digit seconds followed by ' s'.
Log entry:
4 h 16 min
